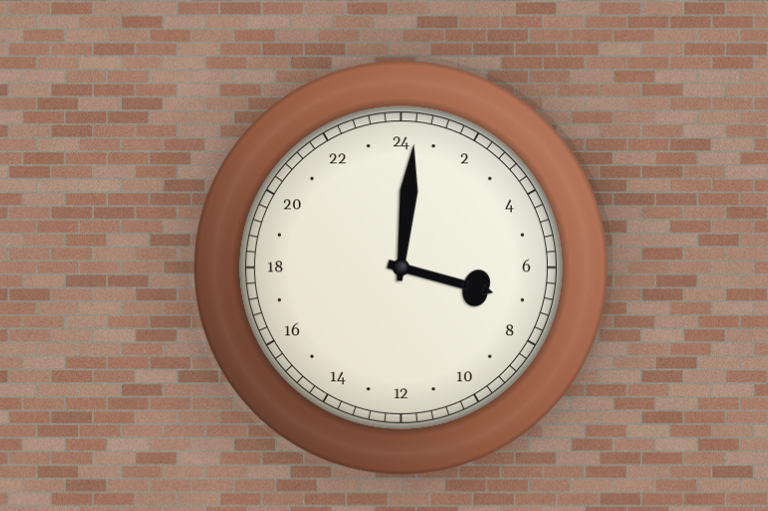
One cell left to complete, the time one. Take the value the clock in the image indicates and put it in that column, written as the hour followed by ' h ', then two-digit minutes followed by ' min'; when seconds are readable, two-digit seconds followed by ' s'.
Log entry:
7 h 01 min
